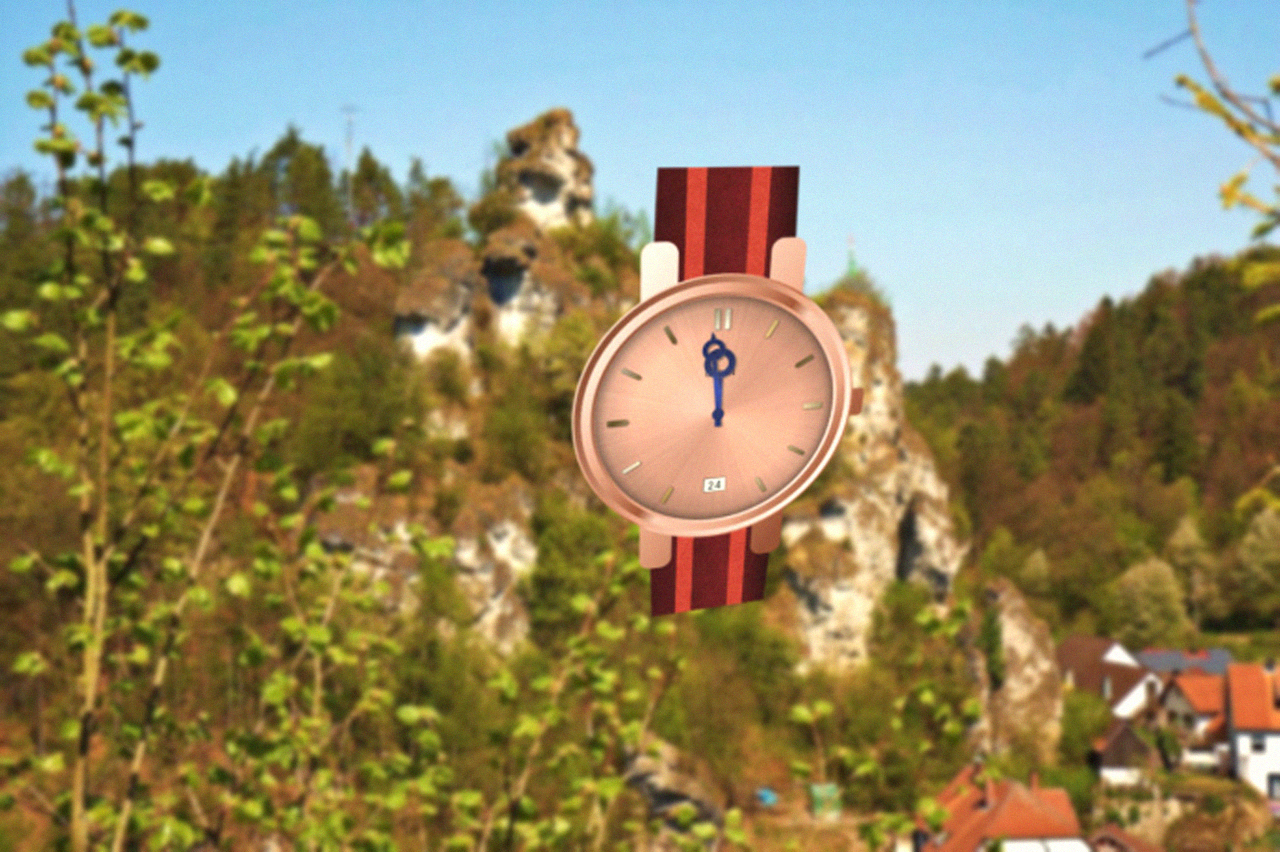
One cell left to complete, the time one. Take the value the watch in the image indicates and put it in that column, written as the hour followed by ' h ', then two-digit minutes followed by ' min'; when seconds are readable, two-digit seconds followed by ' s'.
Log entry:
11 h 59 min
